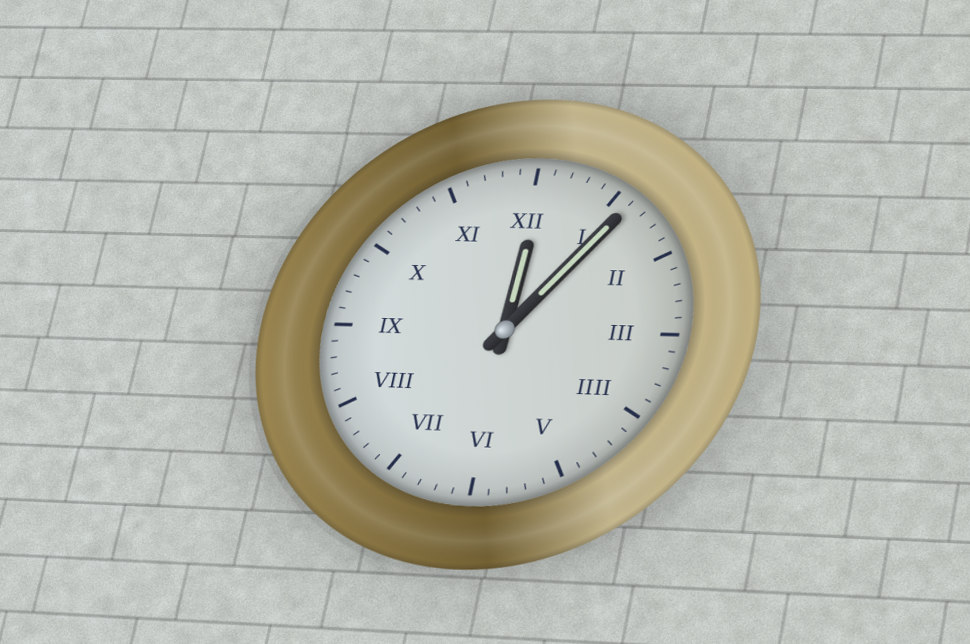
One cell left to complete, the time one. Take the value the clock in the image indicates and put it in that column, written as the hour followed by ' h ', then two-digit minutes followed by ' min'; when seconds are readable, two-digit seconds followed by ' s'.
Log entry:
12 h 06 min
